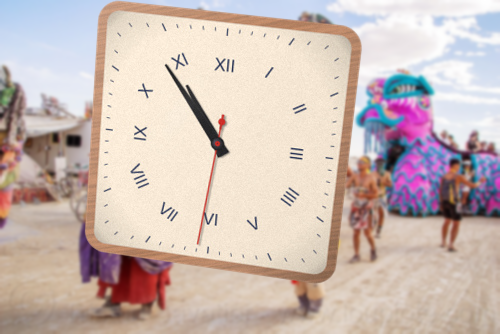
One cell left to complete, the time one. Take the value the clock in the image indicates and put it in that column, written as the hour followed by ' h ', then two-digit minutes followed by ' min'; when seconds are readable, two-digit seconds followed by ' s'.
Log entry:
10 h 53 min 31 s
